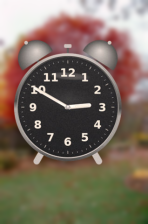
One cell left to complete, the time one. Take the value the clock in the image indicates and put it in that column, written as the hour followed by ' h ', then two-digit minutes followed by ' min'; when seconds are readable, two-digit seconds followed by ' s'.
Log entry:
2 h 50 min
